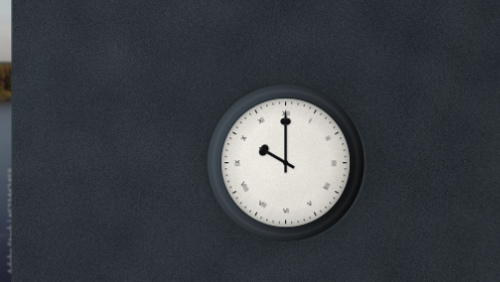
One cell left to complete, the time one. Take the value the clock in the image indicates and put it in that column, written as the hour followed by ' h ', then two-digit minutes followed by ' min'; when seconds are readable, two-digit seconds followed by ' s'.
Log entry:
10 h 00 min
